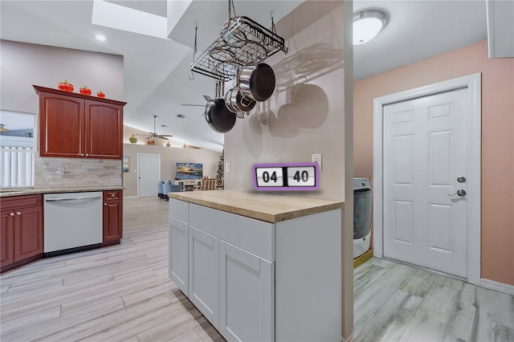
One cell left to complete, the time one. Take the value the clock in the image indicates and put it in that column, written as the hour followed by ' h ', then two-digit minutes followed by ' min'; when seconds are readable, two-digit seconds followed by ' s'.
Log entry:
4 h 40 min
